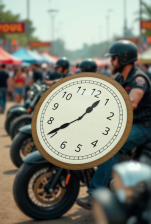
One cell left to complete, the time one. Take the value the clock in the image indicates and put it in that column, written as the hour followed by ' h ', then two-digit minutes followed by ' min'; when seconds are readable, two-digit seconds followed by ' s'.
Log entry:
12 h 36 min
